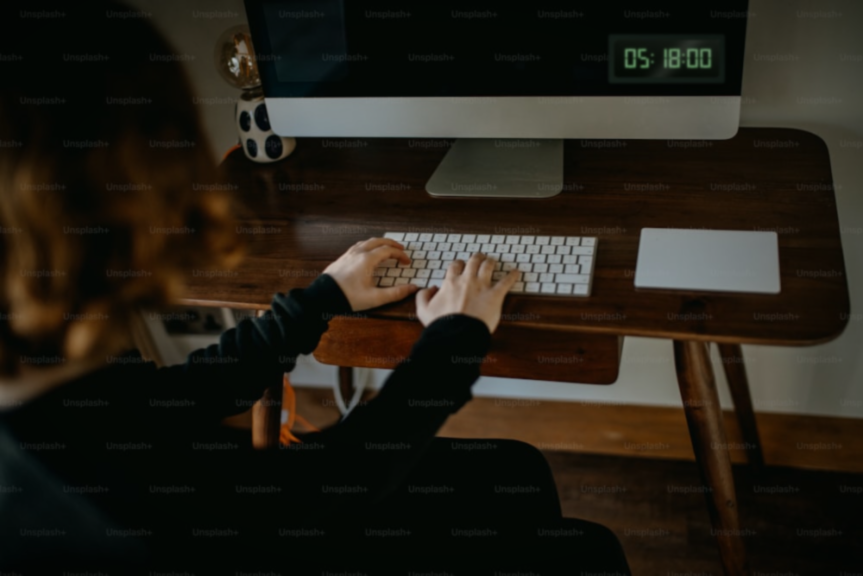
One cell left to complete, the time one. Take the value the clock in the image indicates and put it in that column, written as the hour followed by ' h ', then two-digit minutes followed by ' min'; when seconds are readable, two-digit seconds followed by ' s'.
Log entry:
5 h 18 min 00 s
